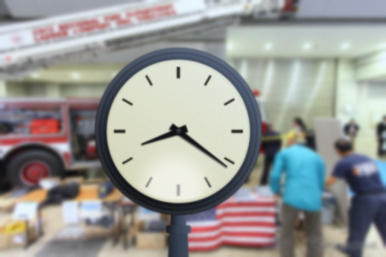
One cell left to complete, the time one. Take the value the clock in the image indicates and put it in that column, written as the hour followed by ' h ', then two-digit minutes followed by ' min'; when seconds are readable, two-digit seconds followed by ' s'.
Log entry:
8 h 21 min
